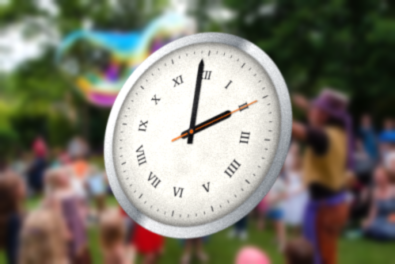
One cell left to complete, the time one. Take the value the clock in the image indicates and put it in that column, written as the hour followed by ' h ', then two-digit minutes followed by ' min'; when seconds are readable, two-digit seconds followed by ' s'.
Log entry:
1 h 59 min 10 s
